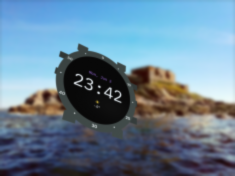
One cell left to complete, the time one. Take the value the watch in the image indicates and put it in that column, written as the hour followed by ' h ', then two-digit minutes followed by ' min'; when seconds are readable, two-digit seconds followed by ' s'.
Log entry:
23 h 42 min
